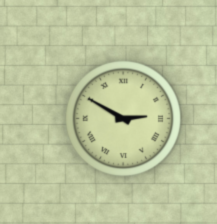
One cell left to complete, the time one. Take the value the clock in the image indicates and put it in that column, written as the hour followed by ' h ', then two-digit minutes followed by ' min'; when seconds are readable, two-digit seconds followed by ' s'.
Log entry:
2 h 50 min
